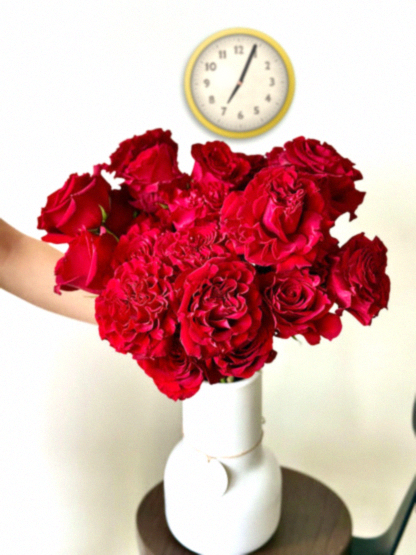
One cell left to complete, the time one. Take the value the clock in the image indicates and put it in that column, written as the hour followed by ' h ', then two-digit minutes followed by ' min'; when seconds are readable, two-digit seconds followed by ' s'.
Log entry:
7 h 04 min
